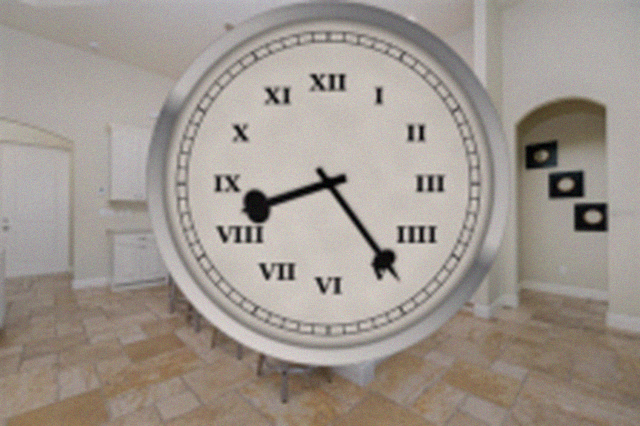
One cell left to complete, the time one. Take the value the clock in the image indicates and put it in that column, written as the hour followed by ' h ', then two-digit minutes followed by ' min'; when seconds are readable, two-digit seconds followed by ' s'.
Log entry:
8 h 24 min
